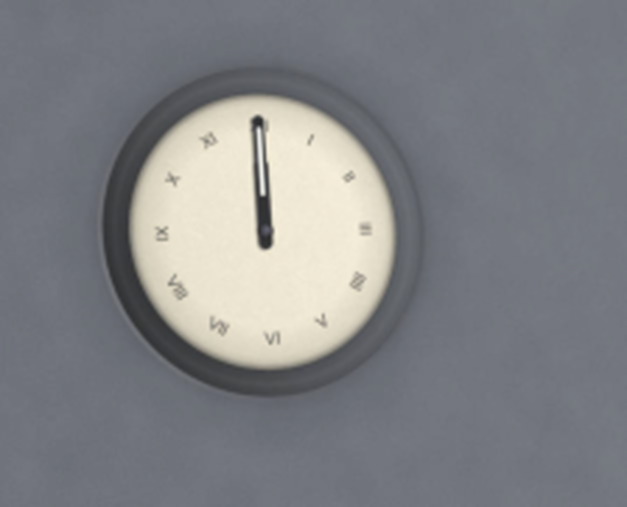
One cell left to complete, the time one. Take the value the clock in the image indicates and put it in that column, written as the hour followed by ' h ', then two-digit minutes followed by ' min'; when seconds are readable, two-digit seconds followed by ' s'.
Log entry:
12 h 00 min
